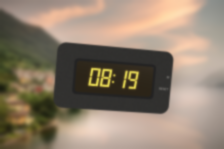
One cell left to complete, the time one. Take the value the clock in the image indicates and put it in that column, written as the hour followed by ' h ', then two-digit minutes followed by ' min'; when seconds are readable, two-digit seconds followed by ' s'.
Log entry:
8 h 19 min
